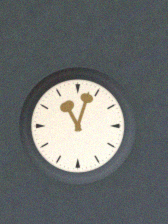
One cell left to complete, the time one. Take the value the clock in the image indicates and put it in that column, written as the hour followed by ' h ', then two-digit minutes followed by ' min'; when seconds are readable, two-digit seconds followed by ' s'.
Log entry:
11 h 03 min
